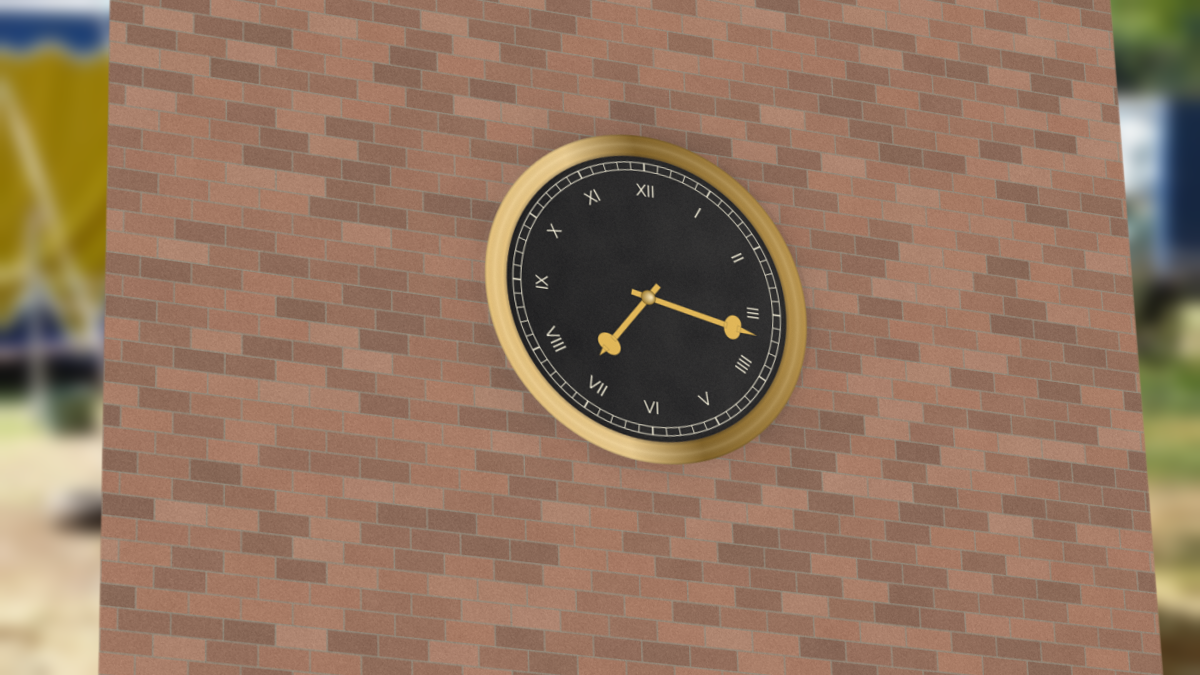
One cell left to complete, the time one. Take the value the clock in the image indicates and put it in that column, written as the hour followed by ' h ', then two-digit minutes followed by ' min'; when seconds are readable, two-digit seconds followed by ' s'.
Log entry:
7 h 17 min
